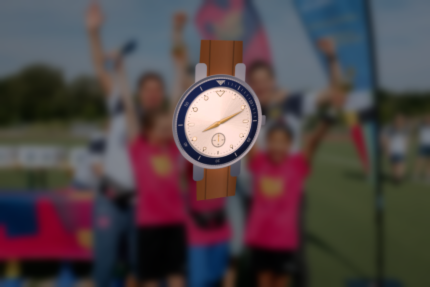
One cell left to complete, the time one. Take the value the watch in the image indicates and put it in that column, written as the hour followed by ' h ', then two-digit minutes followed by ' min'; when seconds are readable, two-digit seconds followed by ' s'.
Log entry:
8 h 11 min
